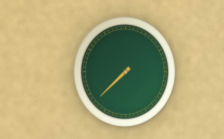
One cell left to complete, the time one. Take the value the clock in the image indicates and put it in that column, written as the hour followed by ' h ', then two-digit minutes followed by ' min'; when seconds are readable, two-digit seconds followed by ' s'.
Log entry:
7 h 38 min
